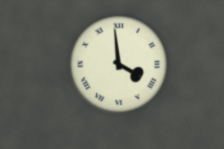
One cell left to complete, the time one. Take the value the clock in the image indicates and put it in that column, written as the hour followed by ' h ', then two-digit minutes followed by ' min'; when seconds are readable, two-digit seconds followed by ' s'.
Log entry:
3 h 59 min
